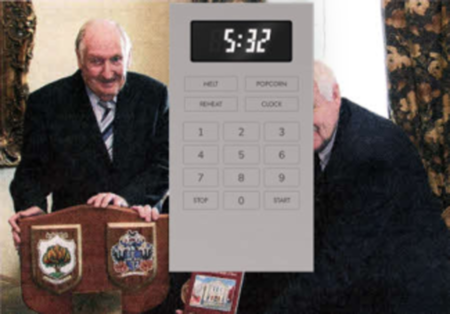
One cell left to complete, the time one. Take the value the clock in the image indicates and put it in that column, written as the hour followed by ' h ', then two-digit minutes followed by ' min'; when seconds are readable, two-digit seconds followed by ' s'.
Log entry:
5 h 32 min
